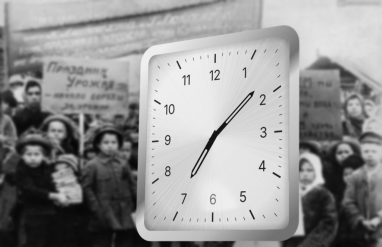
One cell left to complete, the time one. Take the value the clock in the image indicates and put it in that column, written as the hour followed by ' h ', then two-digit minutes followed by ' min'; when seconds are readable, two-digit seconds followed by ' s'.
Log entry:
7 h 08 min
